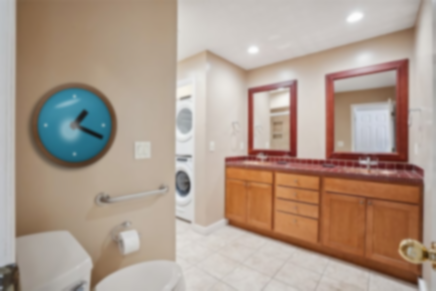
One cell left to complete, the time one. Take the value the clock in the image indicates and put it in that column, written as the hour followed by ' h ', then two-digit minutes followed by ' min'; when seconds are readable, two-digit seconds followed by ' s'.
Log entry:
1 h 19 min
